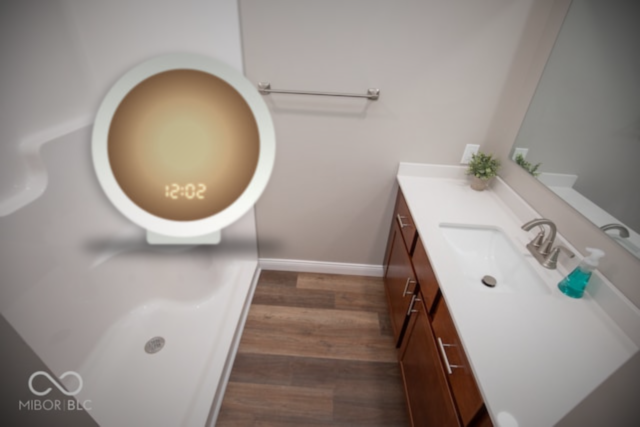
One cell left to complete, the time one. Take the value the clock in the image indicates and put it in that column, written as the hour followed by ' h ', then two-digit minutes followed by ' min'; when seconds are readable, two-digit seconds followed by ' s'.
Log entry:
12 h 02 min
